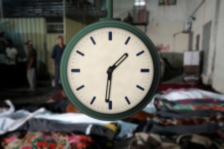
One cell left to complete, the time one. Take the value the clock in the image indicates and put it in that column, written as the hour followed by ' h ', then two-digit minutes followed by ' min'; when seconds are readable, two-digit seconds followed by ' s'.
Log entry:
1 h 31 min
